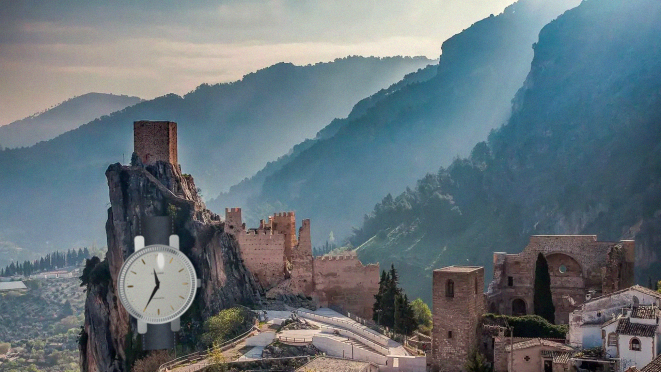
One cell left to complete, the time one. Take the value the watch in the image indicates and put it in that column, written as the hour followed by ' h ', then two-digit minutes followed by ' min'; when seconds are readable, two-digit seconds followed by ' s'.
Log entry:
11 h 35 min
